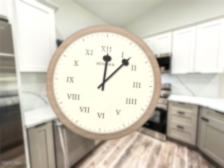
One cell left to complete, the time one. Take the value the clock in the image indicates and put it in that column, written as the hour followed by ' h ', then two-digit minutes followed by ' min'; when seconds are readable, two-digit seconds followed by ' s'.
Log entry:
12 h 07 min
